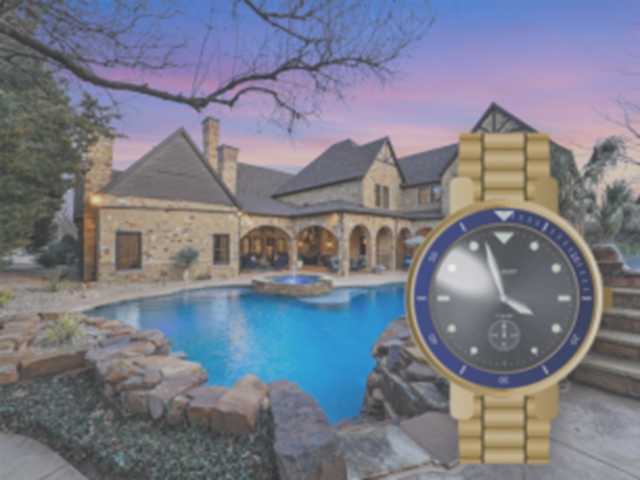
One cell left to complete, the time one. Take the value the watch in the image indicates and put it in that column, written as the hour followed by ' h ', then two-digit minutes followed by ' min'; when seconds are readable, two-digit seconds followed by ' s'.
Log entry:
3 h 57 min
